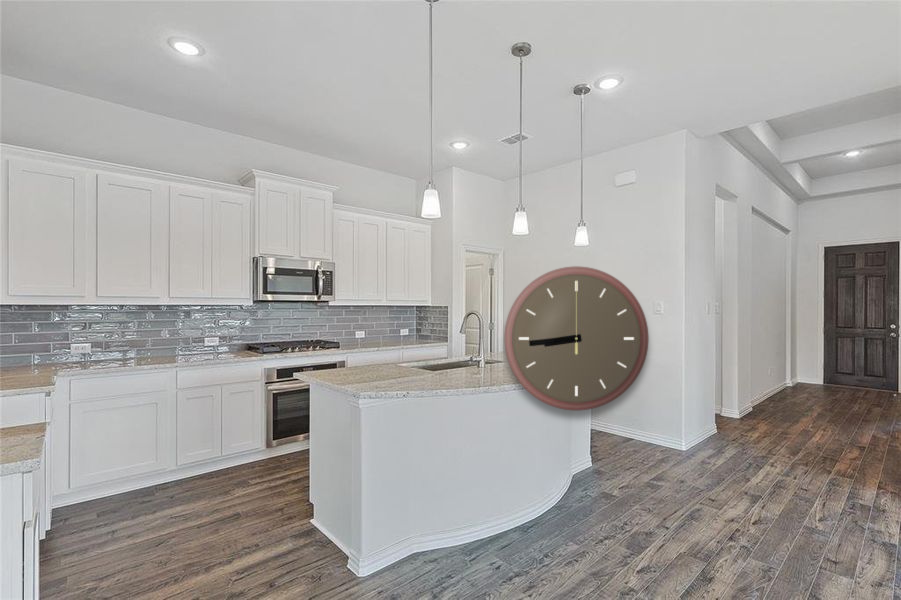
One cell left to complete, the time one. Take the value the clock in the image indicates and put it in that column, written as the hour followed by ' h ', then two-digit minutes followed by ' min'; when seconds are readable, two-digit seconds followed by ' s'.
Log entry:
8 h 44 min 00 s
